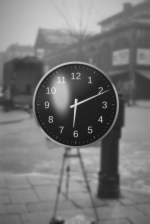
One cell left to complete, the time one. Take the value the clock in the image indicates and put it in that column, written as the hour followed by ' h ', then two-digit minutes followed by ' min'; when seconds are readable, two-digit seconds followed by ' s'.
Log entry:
6 h 11 min
